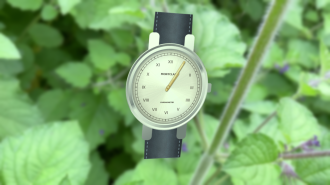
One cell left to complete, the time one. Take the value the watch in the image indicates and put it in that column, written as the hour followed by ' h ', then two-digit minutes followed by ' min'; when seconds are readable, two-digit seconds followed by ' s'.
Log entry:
1 h 05 min
